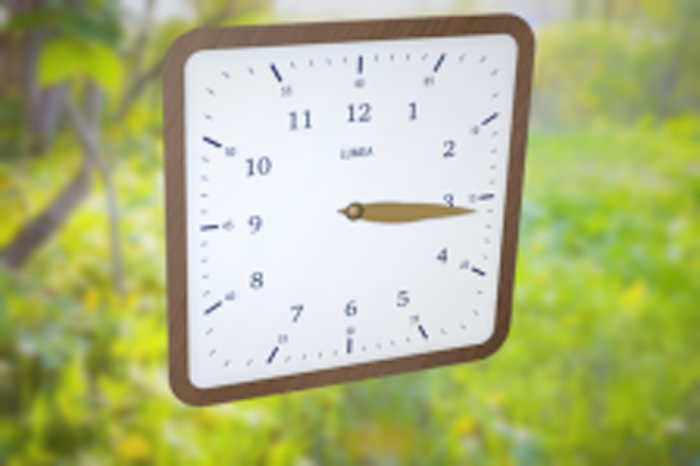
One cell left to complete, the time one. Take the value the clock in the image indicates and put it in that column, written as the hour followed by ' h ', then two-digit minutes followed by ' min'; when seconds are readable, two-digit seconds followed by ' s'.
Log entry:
3 h 16 min
